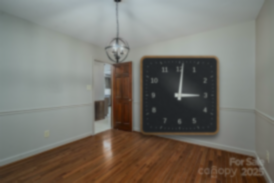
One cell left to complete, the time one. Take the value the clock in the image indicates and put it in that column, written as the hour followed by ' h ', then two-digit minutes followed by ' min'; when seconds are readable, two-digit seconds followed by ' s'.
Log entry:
3 h 01 min
